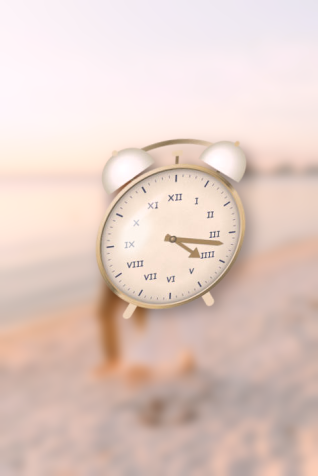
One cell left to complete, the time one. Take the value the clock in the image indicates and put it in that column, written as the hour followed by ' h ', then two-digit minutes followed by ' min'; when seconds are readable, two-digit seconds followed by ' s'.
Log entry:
4 h 17 min
